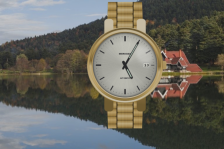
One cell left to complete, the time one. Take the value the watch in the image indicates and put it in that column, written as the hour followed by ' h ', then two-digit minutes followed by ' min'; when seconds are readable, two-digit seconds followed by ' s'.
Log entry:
5 h 05 min
